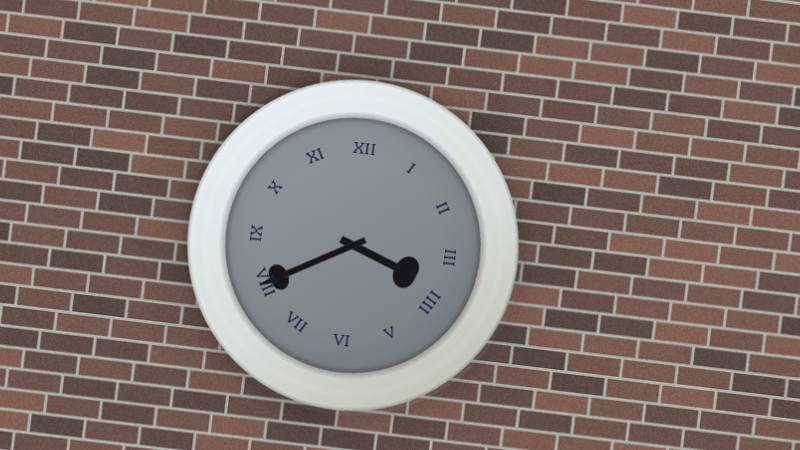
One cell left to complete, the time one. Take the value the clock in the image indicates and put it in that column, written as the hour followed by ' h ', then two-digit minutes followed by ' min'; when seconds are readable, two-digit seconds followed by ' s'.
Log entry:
3 h 40 min
